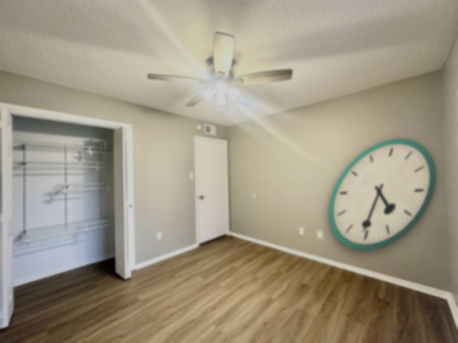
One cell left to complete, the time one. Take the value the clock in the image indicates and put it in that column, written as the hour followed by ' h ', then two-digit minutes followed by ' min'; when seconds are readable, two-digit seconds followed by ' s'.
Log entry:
4 h 31 min
